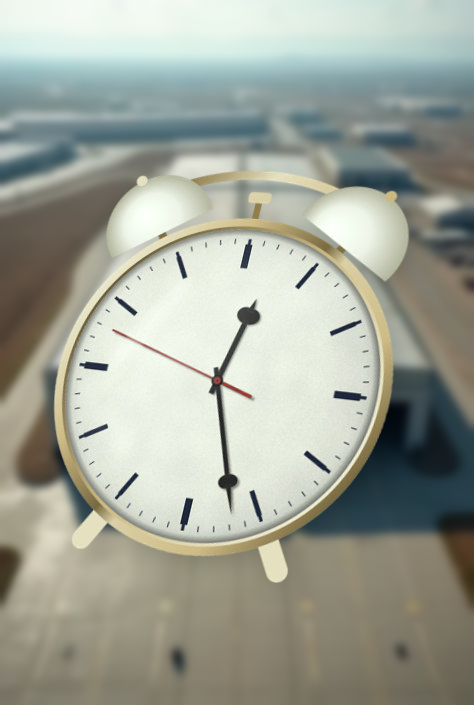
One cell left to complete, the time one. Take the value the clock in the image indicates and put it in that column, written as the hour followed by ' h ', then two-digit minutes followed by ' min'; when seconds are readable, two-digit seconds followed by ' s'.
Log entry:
12 h 26 min 48 s
